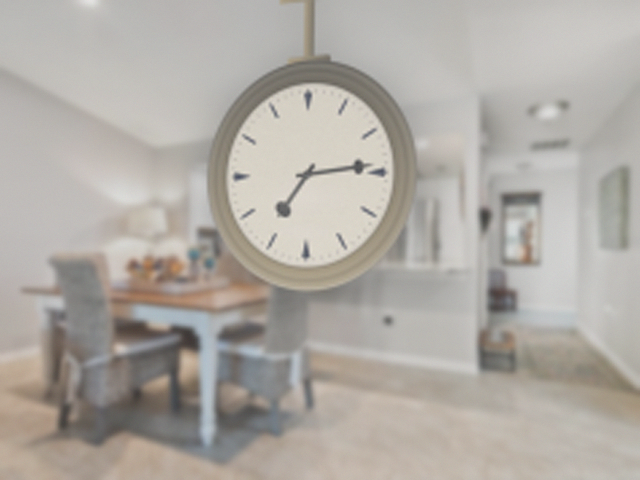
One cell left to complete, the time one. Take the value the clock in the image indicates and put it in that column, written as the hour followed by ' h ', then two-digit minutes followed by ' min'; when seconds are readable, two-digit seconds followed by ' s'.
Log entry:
7 h 14 min
